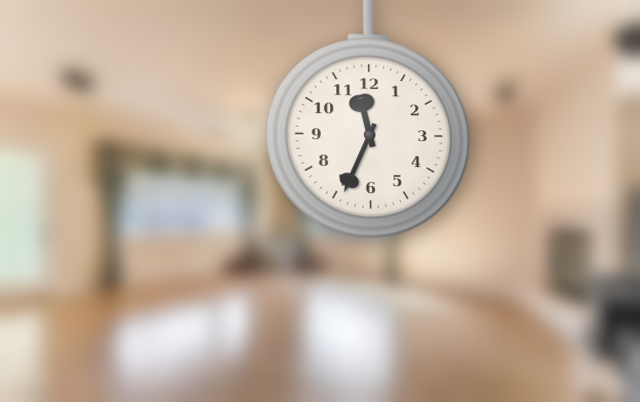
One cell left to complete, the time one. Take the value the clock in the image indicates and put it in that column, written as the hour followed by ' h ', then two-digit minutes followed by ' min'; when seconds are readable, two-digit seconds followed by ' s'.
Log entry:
11 h 34 min
